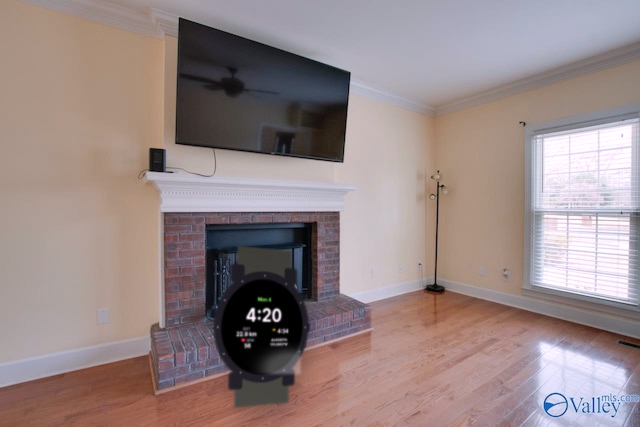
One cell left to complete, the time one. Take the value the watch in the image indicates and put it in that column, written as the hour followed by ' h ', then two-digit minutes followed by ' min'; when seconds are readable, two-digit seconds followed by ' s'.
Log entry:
4 h 20 min
